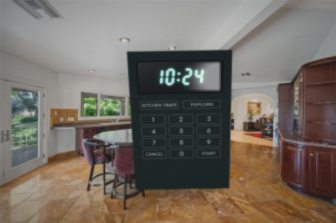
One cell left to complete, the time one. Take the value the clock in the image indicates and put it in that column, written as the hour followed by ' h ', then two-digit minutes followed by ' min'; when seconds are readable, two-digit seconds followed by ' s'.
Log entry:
10 h 24 min
